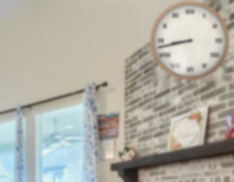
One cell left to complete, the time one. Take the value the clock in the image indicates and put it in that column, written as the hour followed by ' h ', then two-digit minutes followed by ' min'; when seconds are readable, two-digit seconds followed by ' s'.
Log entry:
8 h 43 min
